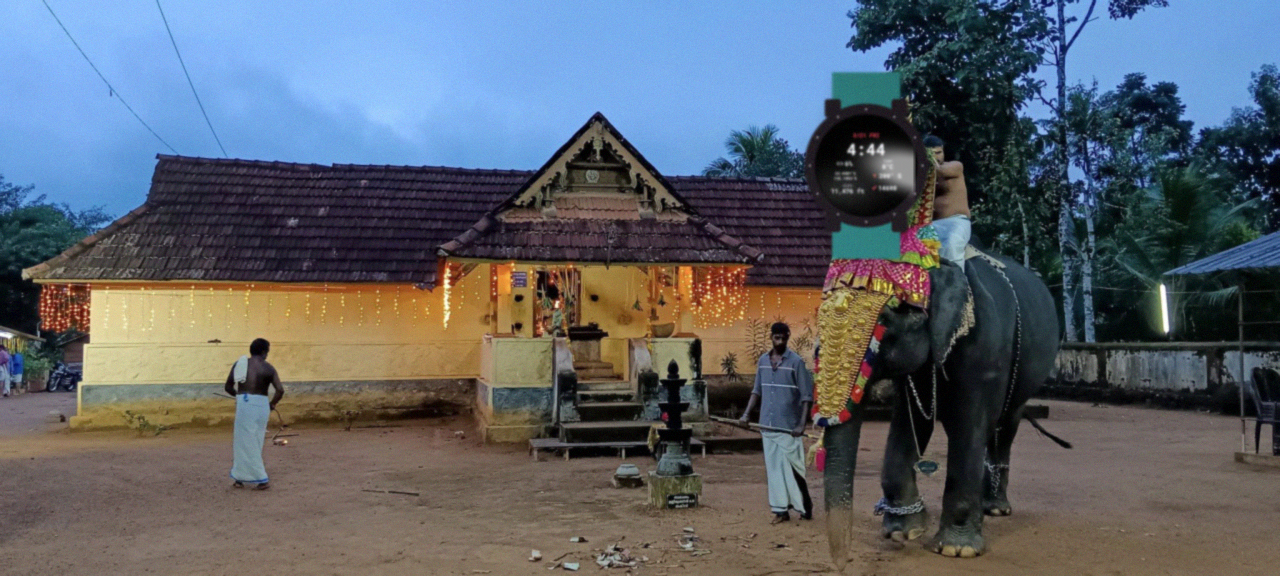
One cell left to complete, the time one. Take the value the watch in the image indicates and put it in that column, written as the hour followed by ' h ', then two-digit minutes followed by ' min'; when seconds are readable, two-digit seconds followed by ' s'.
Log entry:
4 h 44 min
